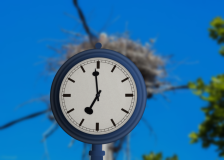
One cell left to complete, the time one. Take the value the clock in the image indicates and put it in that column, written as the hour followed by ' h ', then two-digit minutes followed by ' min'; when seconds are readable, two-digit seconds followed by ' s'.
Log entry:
6 h 59 min
